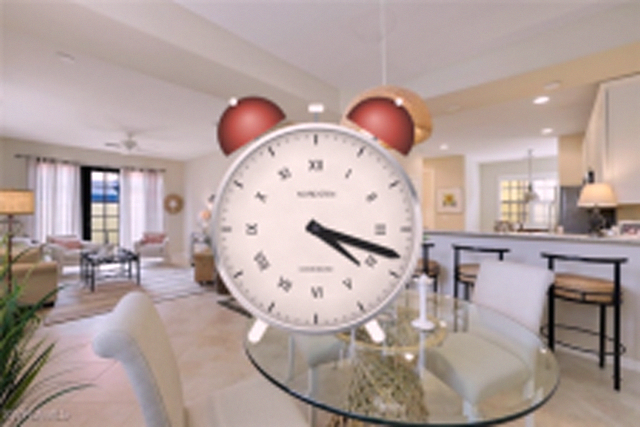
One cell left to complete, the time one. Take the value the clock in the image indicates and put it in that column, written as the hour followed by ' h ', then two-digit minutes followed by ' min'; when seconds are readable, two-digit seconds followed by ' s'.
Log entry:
4 h 18 min
